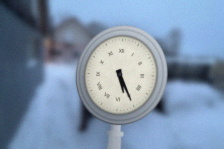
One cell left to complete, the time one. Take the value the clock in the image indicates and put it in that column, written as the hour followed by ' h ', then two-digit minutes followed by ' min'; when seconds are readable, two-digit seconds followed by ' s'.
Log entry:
5 h 25 min
